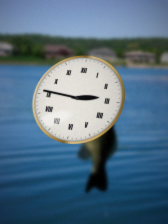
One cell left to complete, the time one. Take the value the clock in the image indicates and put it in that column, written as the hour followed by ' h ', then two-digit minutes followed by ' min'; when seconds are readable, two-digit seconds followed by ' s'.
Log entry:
2 h 46 min
